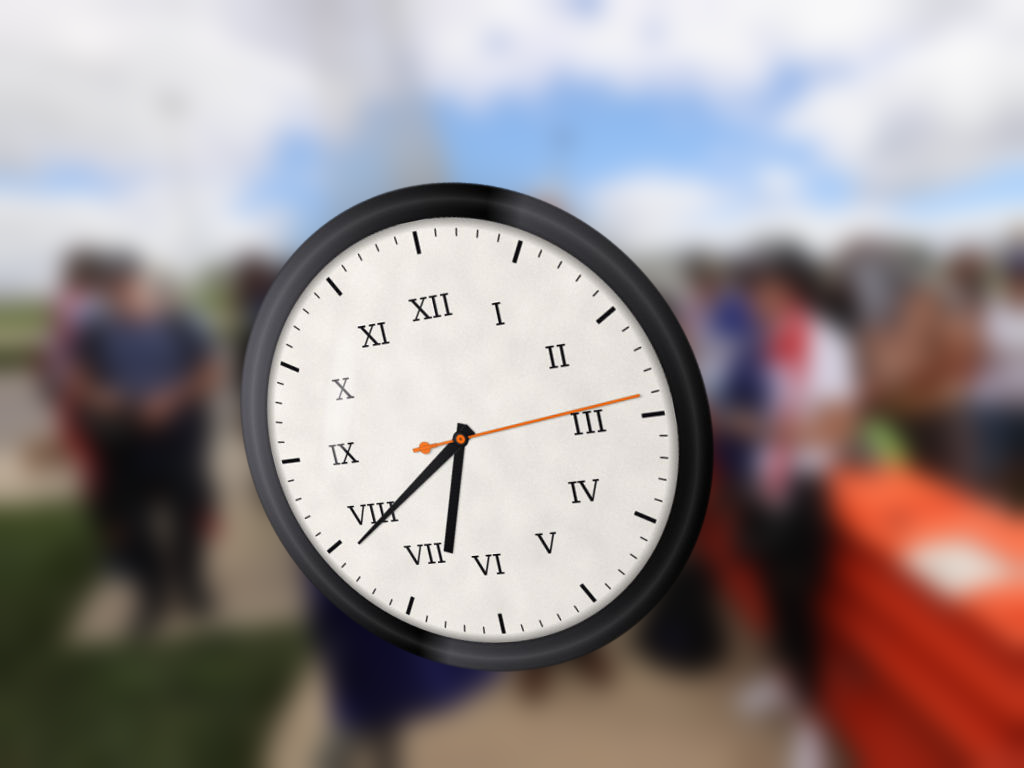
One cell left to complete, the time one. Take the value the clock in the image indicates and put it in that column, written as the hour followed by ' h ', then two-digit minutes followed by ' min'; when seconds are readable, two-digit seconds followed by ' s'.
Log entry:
6 h 39 min 14 s
